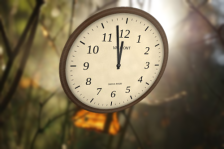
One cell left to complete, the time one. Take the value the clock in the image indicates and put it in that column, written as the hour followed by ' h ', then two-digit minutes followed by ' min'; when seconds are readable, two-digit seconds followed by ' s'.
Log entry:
11 h 58 min
